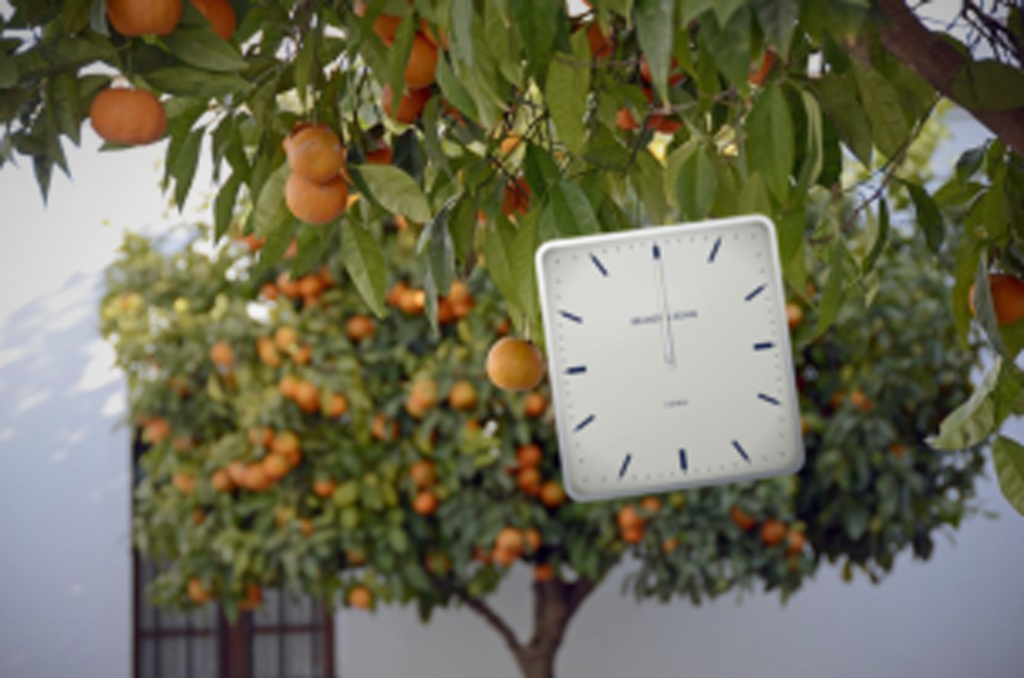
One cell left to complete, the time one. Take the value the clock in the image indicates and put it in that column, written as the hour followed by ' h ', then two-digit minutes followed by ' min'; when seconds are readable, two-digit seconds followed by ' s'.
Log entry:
12 h 00 min
